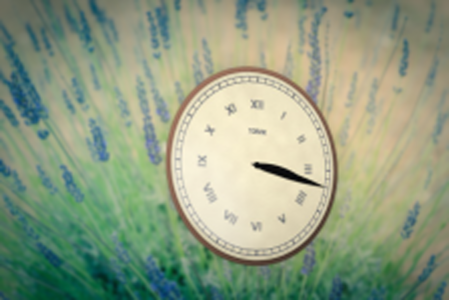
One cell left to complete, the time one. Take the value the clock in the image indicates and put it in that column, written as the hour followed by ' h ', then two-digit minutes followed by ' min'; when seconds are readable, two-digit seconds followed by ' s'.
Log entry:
3 h 17 min
